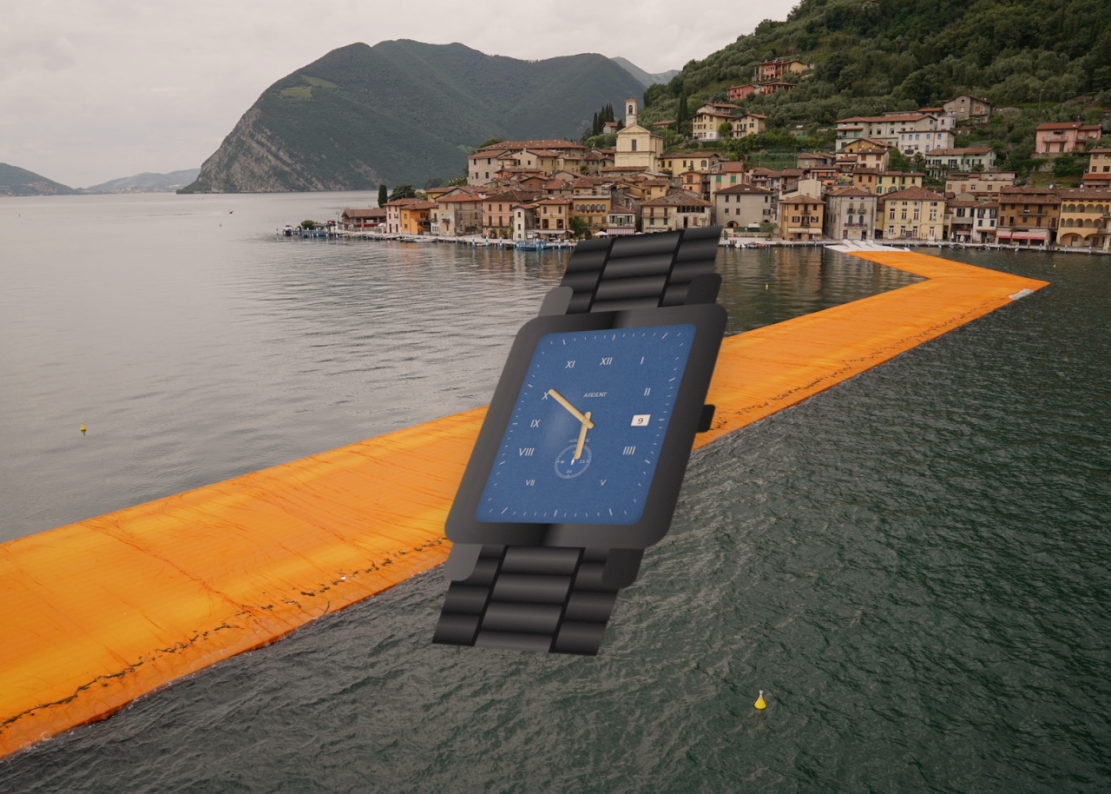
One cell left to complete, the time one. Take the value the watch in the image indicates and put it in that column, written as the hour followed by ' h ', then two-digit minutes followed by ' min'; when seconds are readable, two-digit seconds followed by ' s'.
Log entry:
5 h 51 min
